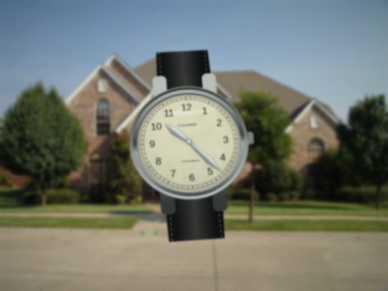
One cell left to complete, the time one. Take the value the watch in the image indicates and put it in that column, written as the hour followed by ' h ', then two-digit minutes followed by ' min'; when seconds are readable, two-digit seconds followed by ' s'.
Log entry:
10 h 23 min
